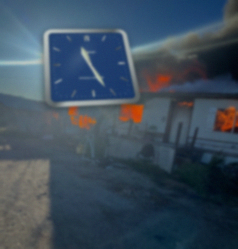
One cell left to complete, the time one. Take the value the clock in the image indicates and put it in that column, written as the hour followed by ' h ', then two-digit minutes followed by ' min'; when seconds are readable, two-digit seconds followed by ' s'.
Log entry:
11 h 26 min
